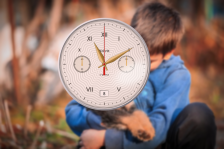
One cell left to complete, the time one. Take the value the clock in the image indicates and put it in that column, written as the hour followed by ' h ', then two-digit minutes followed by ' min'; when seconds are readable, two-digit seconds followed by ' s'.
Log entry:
11 h 10 min
